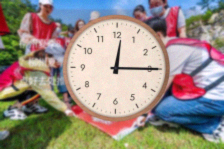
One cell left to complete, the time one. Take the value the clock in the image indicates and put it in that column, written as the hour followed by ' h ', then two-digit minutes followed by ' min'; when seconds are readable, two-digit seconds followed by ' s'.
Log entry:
12 h 15 min
